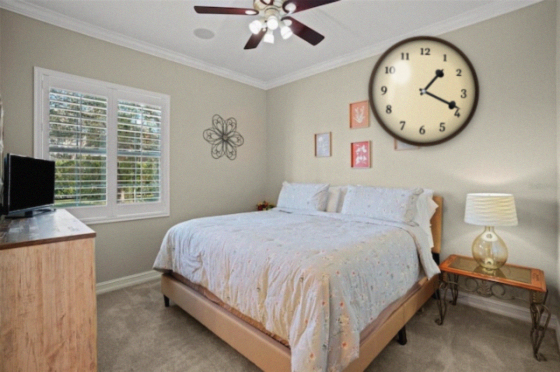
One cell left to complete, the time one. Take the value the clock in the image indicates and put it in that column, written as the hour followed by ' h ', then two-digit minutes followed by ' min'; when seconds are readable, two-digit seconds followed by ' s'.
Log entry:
1 h 19 min
